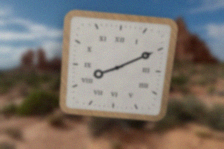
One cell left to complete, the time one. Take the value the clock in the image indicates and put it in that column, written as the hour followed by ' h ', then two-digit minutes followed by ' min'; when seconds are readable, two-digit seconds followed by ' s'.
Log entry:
8 h 10 min
